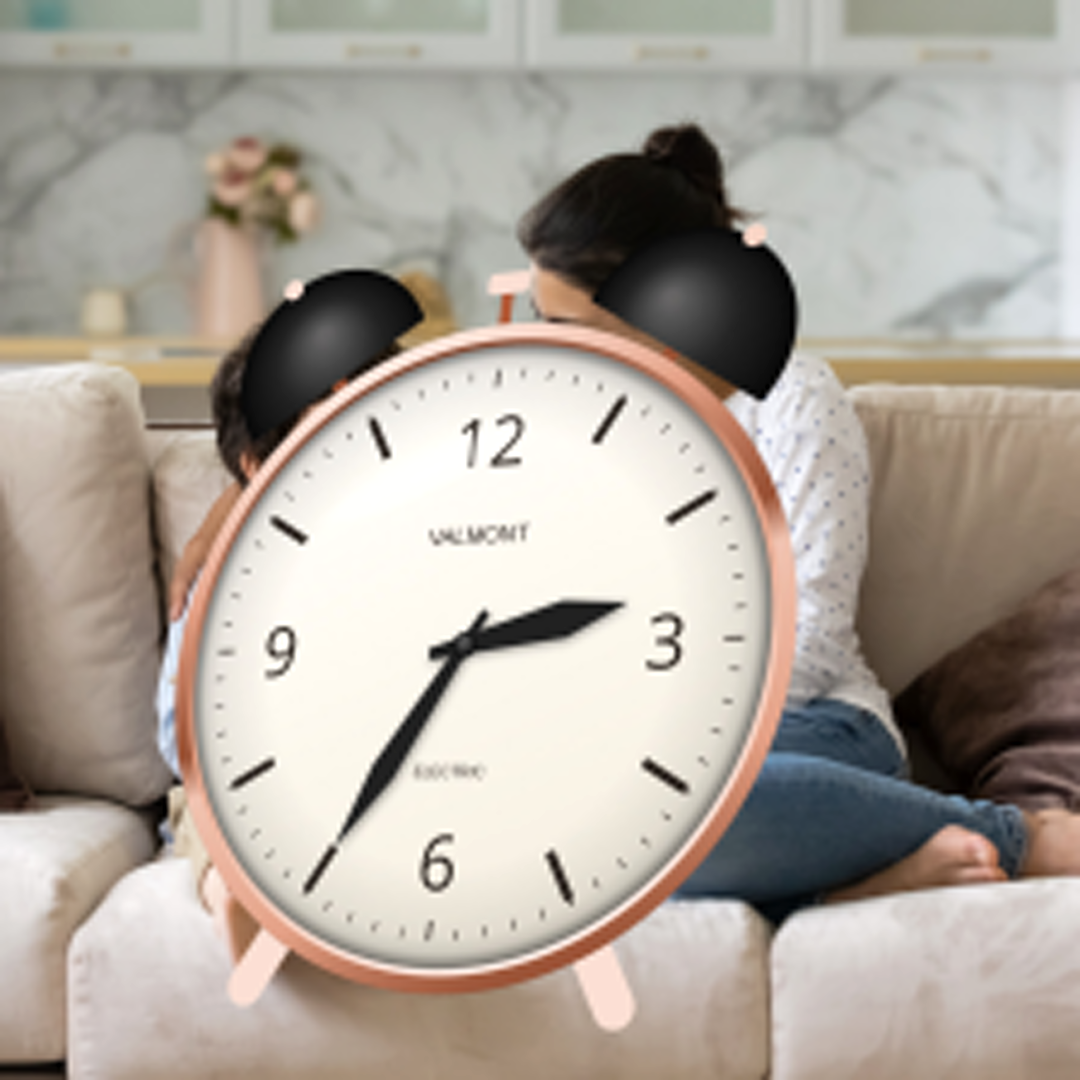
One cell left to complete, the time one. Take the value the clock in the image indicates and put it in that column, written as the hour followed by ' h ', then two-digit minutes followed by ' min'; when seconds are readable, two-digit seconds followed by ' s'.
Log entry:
2 h 35 min
